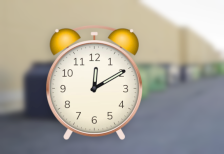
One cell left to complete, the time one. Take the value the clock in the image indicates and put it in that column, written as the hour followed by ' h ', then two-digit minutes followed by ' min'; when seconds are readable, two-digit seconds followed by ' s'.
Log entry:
12 h 10 min
